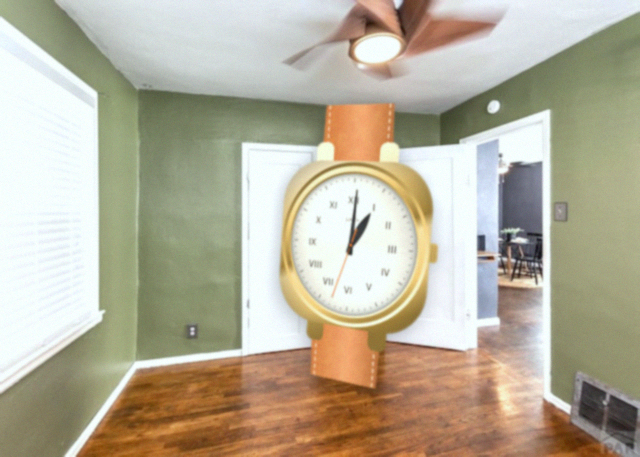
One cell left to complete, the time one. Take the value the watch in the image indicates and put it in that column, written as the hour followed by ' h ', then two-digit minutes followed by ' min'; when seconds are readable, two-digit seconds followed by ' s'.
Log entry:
1 h 00 min 33 s
